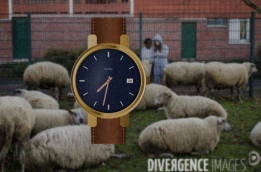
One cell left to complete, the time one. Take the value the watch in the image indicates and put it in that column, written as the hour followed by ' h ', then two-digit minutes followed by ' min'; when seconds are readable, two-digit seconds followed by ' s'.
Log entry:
7 h 32 min
